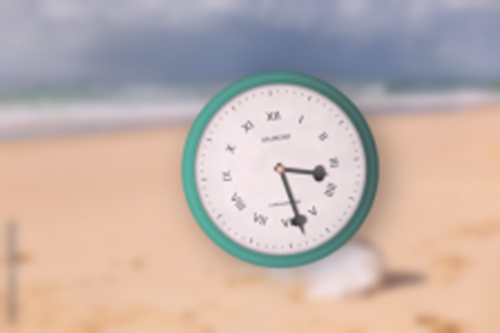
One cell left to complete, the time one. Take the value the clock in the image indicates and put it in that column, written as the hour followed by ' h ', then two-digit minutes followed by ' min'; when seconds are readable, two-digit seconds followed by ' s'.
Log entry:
3 h 28 min
